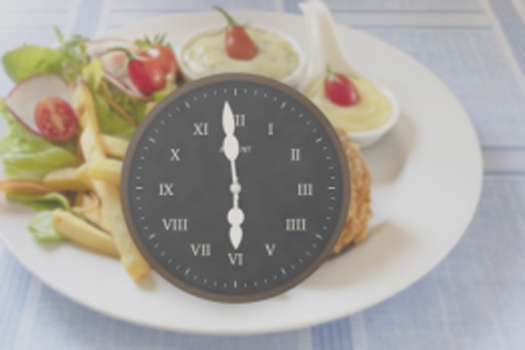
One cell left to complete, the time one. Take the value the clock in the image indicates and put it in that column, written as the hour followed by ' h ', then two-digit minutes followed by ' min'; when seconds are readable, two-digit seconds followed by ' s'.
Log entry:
5 h 59 min
